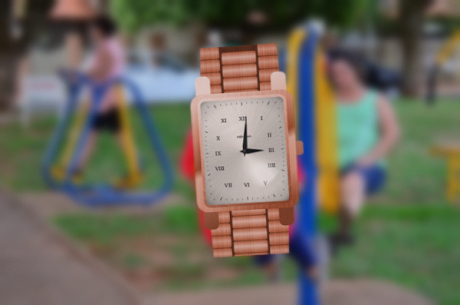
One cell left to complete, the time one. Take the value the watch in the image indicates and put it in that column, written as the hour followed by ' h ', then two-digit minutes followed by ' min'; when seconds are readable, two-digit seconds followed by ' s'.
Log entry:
3 h 01 min
